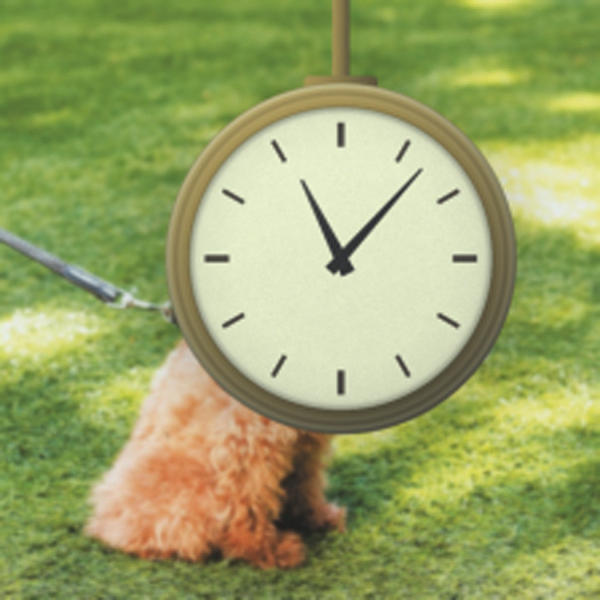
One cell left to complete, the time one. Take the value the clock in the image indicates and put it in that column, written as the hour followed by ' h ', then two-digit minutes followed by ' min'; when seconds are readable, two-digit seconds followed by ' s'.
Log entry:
11 h 07 min
